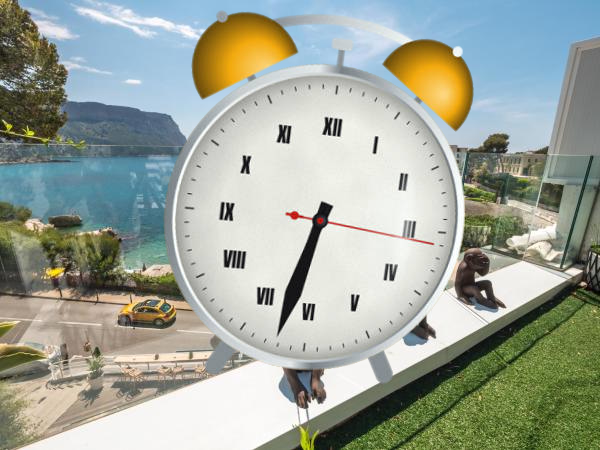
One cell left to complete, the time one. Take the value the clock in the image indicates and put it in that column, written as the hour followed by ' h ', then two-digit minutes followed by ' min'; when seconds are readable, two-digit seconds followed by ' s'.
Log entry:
6 h 32 min 16 s
